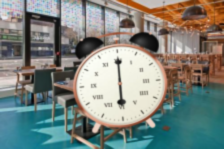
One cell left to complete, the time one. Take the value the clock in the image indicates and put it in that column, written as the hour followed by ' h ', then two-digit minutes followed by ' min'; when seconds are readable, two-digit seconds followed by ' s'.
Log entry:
6 h 00 min
